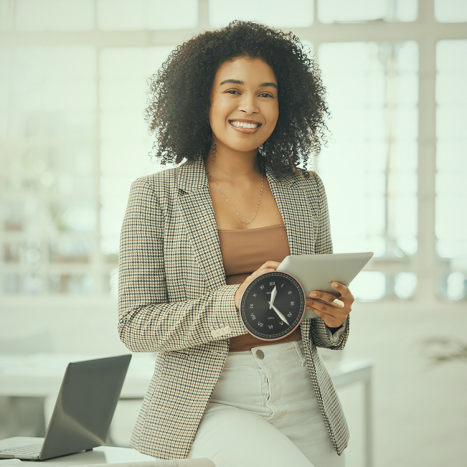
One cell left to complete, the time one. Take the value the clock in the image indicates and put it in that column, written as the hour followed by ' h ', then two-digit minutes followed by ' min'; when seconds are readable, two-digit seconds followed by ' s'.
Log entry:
12 h 23 min
